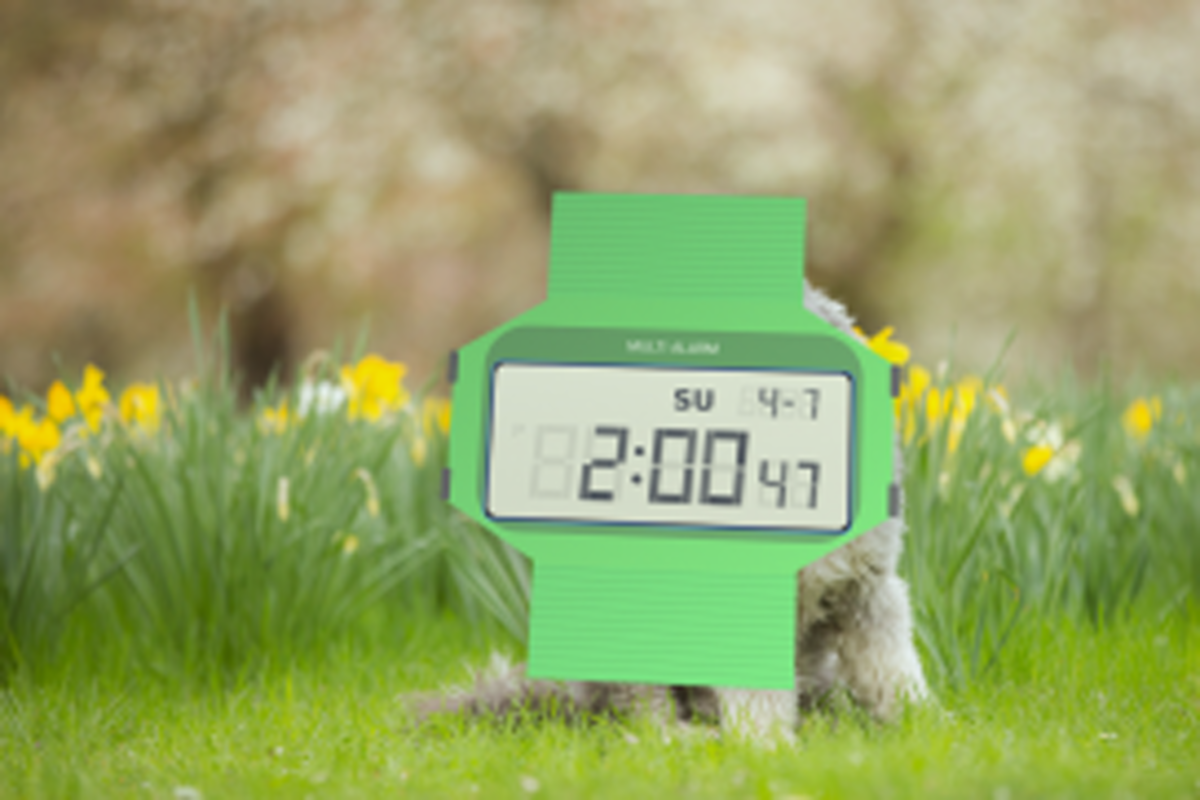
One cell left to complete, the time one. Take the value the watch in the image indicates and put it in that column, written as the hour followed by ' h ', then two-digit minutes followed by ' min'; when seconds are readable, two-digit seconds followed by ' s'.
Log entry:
2 h 00 min 47 s
